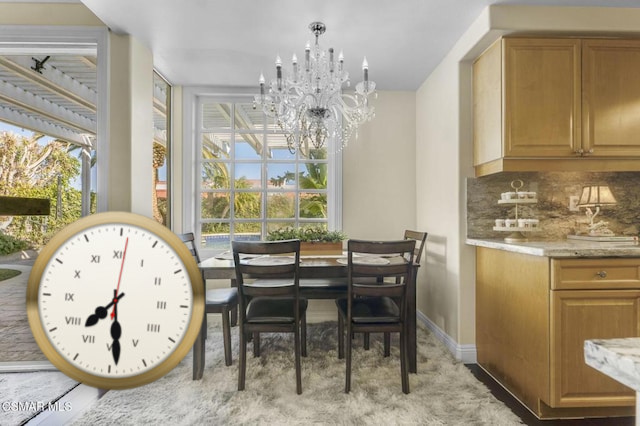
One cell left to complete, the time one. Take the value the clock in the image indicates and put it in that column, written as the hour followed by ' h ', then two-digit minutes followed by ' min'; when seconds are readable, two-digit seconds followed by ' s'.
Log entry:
7 h 29 min 01 s
